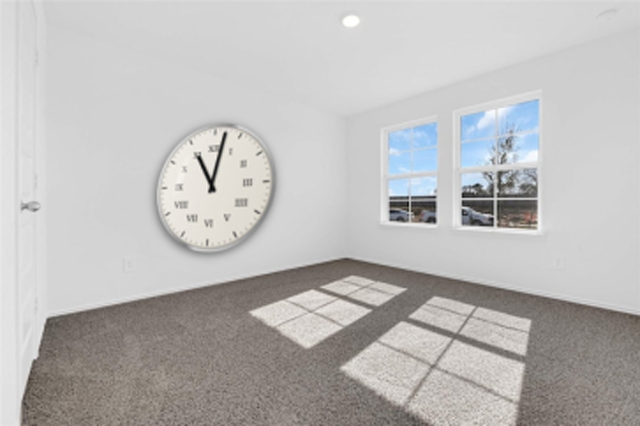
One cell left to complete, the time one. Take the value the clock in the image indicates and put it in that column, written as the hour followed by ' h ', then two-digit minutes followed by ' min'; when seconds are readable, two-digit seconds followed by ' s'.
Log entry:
11 h 02 min
